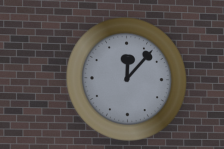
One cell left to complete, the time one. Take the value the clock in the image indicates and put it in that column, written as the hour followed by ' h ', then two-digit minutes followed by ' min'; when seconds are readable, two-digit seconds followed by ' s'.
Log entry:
12 h 07 min
